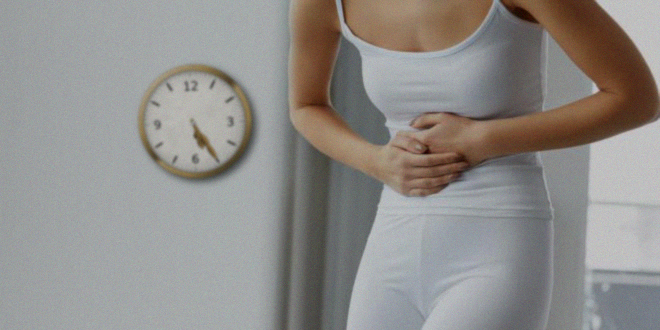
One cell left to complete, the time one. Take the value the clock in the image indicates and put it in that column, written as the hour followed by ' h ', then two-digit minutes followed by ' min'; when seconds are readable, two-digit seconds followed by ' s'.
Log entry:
5 h 25 min
